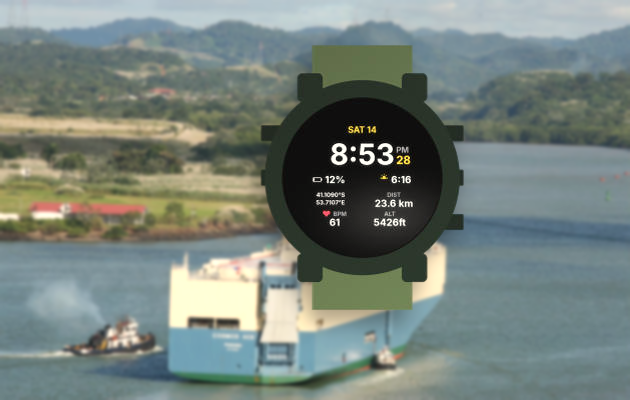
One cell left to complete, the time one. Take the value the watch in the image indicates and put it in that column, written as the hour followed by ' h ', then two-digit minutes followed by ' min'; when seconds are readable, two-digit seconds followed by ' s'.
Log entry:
8 h 53 min 28 s
